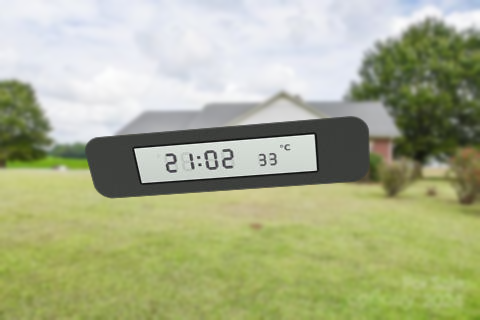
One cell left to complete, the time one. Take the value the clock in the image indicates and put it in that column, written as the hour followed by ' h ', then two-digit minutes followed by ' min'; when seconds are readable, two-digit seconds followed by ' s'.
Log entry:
21 h 02 min
